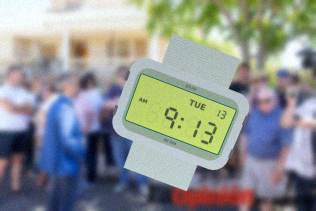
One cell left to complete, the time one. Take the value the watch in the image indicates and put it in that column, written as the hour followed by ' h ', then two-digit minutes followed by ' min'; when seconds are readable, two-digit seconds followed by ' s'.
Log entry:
9 h 13 min
